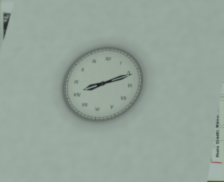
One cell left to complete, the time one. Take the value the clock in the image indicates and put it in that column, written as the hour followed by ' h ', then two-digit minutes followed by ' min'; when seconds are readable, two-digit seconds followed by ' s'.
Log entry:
8 h 11 min
